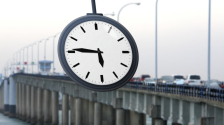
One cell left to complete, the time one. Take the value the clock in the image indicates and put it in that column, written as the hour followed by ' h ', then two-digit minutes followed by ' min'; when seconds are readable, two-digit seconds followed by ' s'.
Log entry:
5 h 46 min
